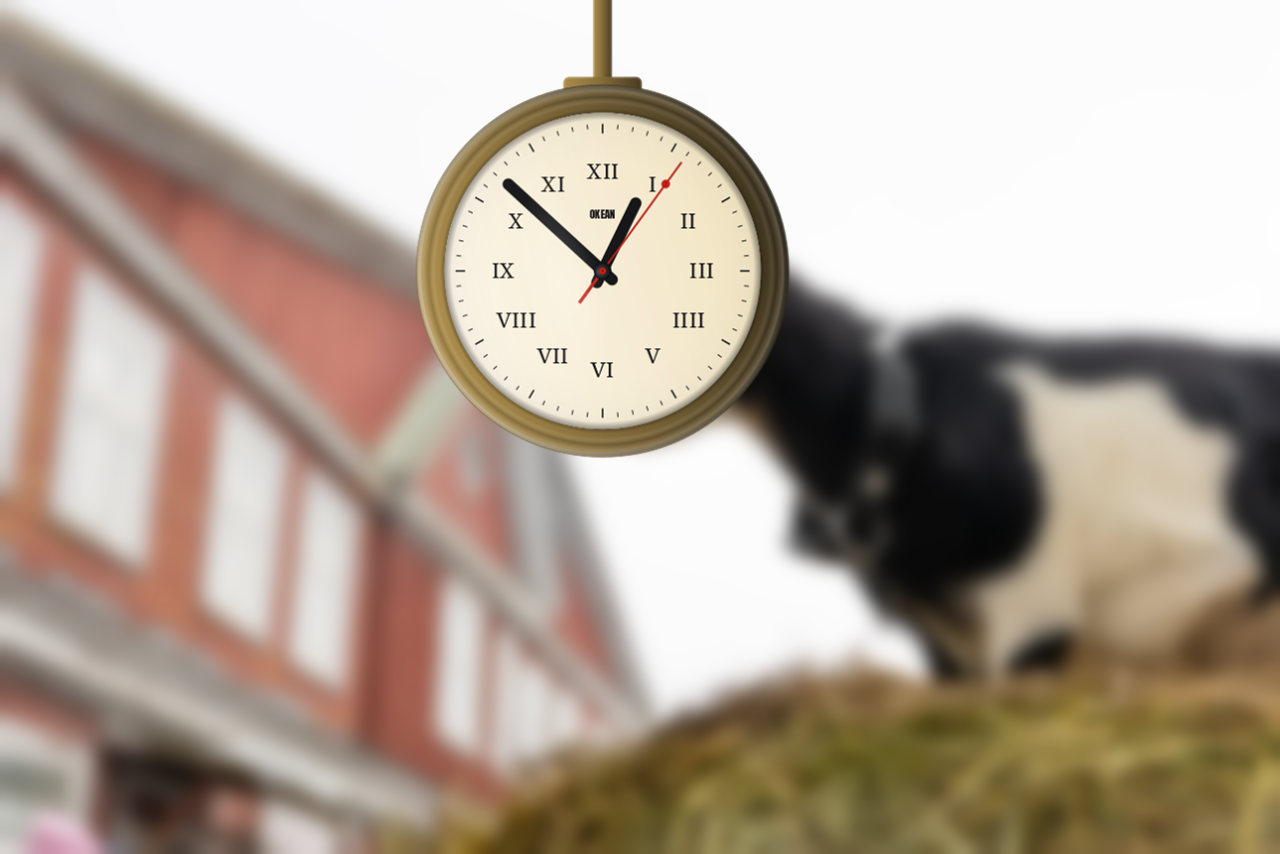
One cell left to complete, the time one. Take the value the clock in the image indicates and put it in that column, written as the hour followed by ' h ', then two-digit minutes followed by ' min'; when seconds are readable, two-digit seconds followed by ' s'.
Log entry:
12 h 52 min 06 s
